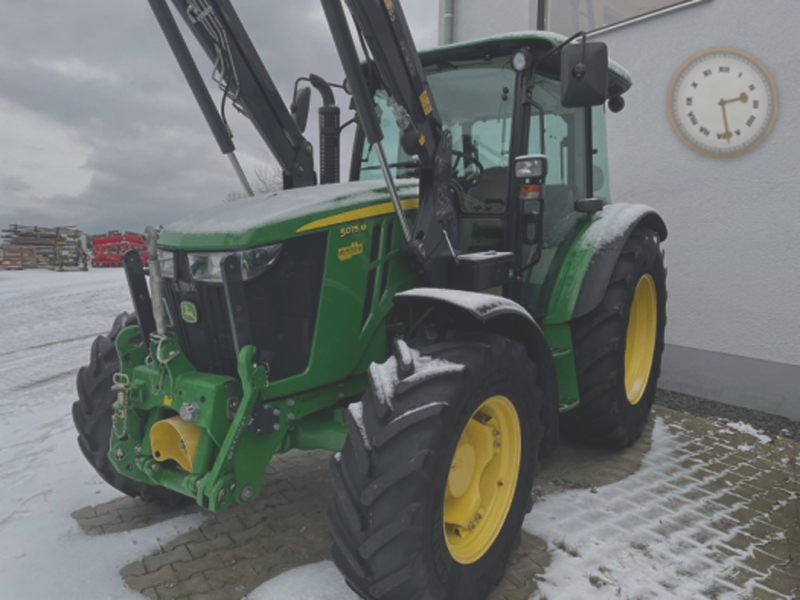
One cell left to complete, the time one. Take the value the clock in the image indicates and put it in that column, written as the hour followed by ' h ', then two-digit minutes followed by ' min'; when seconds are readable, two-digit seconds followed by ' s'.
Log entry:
2 h 28 min
